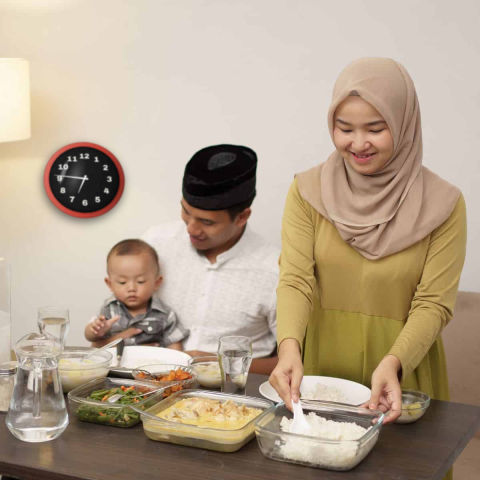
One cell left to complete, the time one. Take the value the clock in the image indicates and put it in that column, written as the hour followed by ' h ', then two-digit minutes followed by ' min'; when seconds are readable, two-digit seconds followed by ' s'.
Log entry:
6 h 46 min
